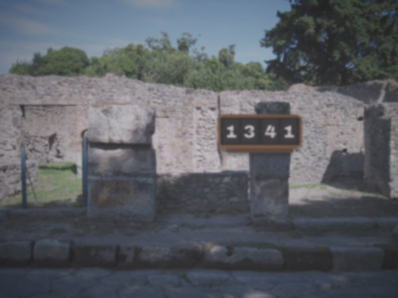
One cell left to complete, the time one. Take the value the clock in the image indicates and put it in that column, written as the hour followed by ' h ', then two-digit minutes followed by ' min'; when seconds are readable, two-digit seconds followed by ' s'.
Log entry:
13 h 41 min
